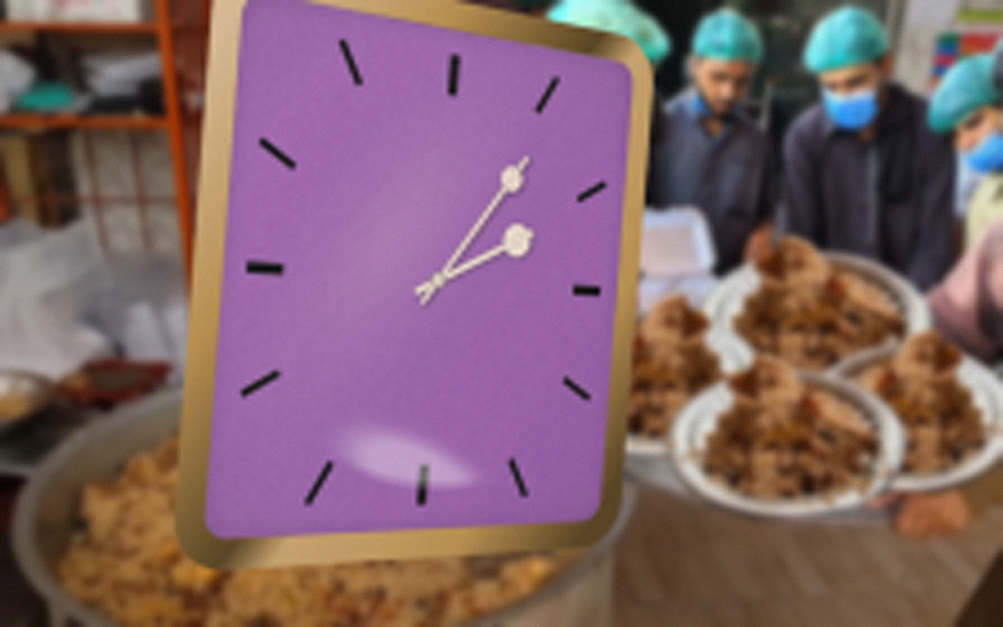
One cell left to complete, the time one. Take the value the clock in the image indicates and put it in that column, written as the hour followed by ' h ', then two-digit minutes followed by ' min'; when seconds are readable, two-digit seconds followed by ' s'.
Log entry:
2 h 06 min
